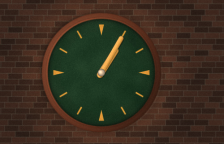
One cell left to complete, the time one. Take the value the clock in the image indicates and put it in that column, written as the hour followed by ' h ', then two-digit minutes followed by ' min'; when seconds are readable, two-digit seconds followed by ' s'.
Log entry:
1 h 05 min
